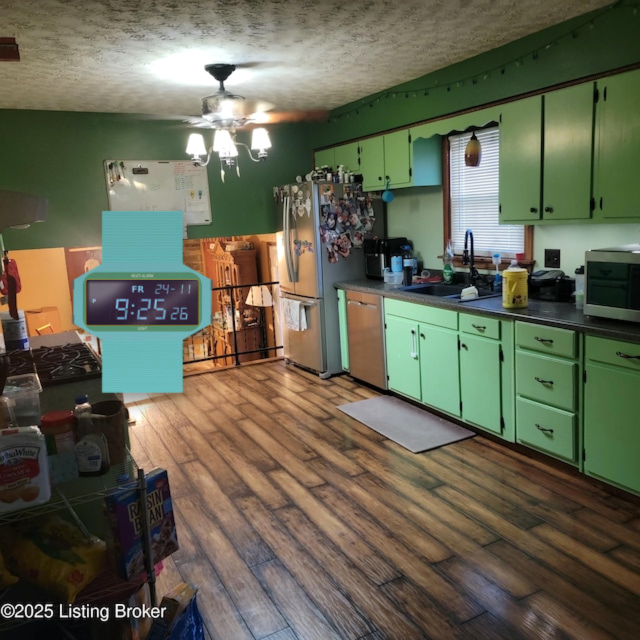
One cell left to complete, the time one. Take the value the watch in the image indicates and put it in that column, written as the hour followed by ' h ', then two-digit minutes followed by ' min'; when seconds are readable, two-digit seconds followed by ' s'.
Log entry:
9 h 25 min 26 s
